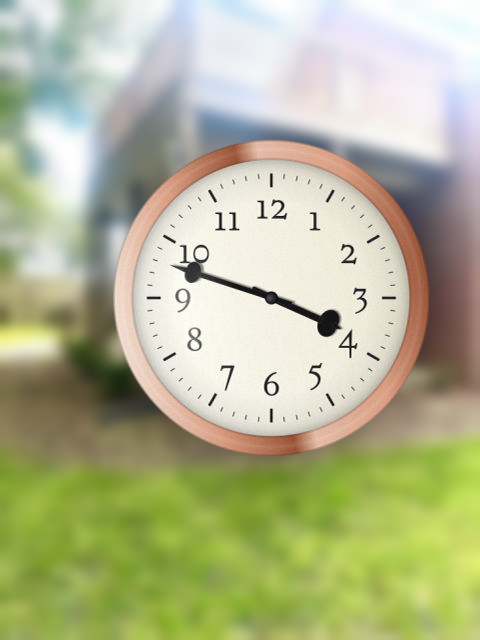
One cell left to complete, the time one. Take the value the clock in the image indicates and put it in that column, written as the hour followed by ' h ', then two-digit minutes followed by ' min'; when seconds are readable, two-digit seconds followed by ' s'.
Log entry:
3 h 48 min
